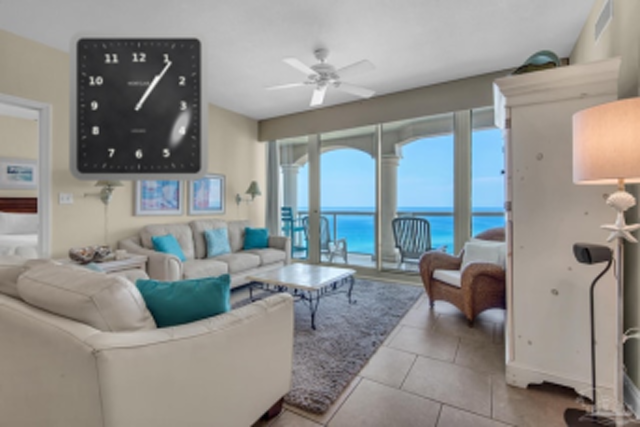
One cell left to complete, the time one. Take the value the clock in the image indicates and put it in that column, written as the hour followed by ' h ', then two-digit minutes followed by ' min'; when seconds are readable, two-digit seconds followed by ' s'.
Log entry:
1 h 06 min
